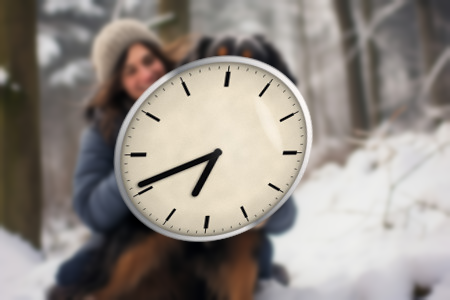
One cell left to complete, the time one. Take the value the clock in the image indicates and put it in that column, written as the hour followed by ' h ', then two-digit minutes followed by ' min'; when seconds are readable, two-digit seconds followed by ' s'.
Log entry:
6 h 41 min
